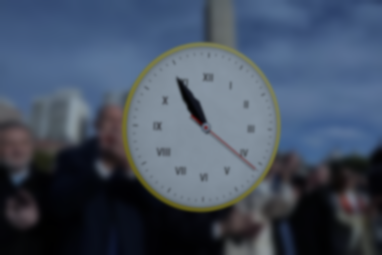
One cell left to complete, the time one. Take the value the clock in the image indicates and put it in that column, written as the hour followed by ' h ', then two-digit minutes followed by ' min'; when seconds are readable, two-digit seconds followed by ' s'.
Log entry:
10 h 54 min 21 s
